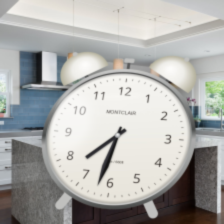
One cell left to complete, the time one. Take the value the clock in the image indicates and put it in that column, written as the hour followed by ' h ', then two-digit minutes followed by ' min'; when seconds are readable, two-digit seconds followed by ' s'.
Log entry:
7 h 32 min
